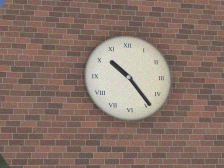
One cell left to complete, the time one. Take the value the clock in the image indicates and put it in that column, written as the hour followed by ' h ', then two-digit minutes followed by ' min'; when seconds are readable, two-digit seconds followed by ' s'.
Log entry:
10 h 24 min
